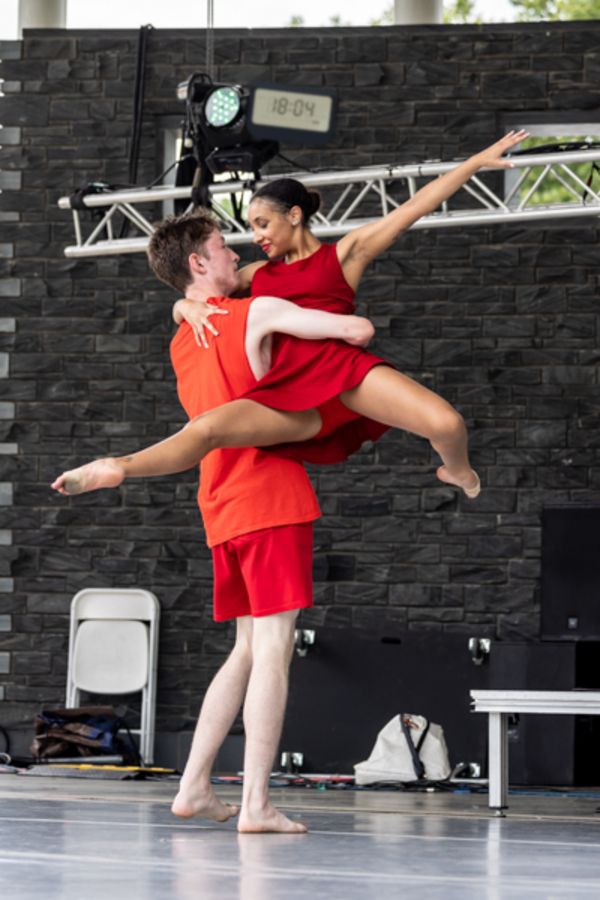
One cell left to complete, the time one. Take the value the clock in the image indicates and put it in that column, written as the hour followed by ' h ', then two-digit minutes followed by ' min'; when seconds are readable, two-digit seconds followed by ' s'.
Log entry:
18 h 04 min
